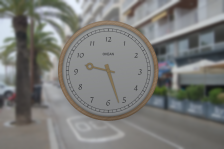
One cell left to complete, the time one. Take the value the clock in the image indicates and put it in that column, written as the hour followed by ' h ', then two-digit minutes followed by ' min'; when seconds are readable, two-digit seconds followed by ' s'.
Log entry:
9 h 27 min
